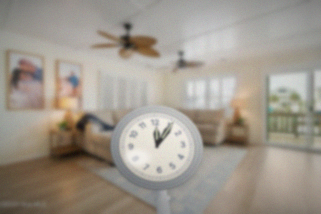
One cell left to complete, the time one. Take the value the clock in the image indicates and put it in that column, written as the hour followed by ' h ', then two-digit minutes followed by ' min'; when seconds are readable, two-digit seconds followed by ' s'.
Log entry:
12 h 06 min
